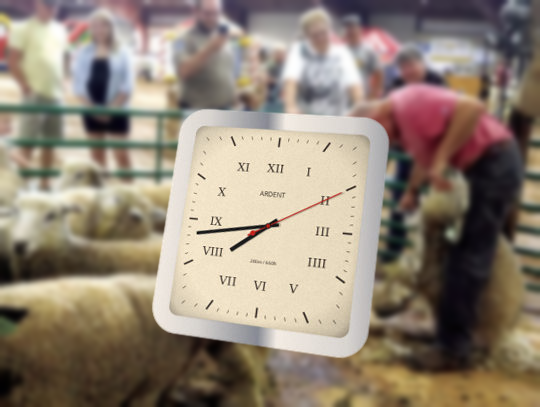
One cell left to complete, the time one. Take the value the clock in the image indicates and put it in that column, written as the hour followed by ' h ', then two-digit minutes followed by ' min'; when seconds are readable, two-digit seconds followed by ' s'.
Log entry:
7 h 43 min 10 s
